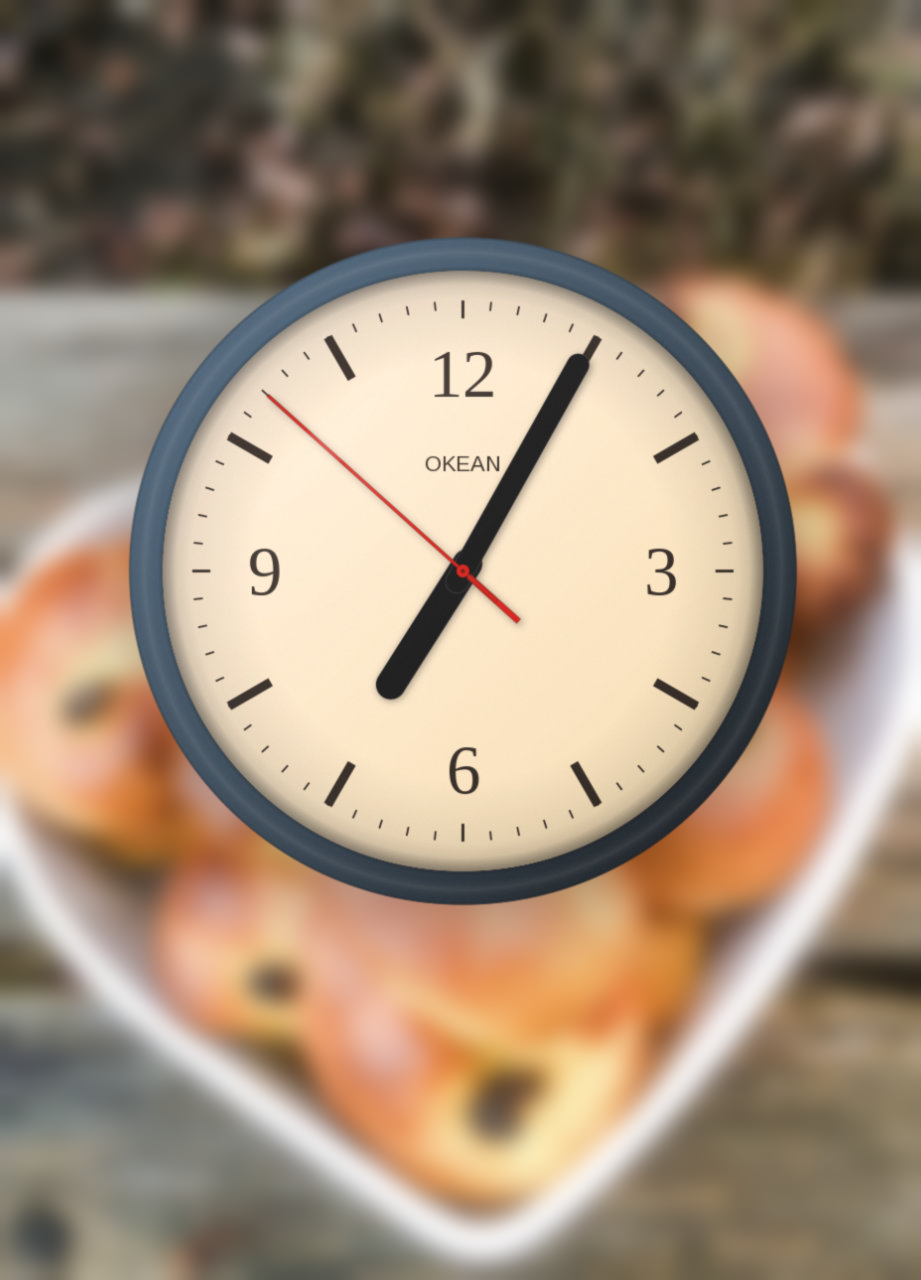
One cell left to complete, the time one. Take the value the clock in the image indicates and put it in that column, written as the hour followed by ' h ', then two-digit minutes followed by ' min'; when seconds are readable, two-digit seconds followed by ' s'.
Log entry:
7 h 04 min 52 s
